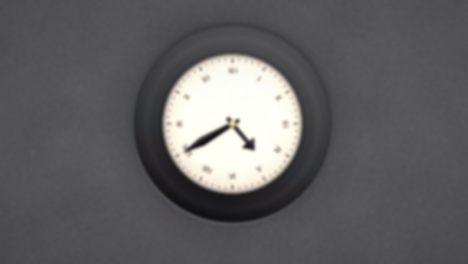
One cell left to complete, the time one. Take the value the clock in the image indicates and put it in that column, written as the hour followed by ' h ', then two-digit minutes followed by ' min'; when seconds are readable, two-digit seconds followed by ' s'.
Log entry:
4 h 40 min
